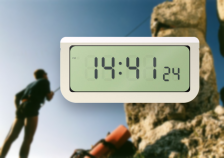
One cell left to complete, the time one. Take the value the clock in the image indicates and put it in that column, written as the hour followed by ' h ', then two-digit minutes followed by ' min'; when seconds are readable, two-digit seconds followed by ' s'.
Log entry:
14 h 41 min 24 s
